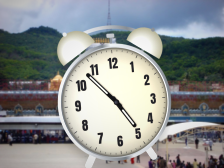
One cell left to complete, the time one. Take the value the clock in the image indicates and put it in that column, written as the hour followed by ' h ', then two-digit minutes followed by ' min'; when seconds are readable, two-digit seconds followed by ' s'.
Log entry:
4 h 53 min
